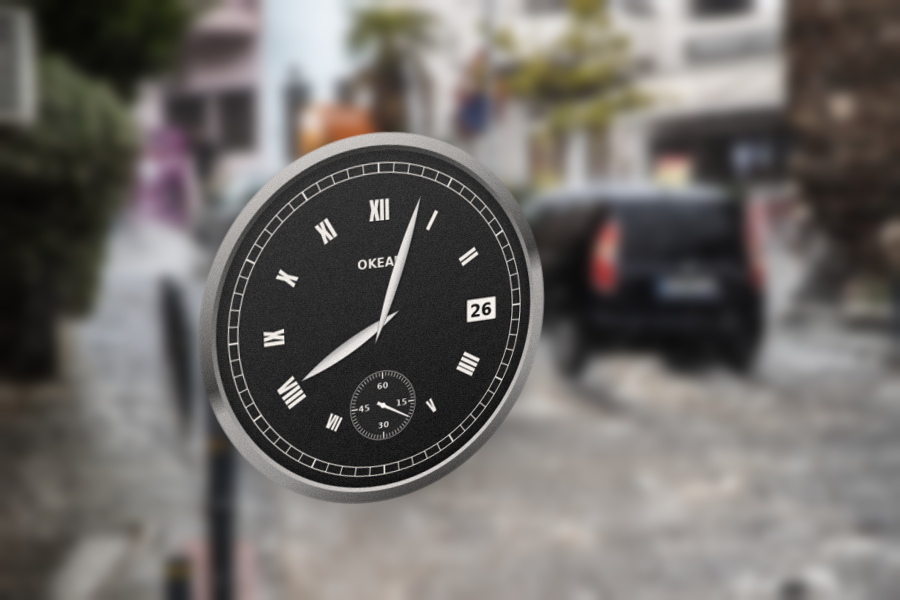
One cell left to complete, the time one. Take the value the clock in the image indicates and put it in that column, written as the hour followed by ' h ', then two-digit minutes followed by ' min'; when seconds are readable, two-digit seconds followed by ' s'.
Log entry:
8 h 03 min 20 s
